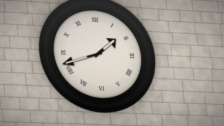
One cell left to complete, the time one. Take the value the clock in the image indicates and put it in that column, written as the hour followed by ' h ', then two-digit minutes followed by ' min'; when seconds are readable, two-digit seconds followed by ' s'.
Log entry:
1 h 42 min
